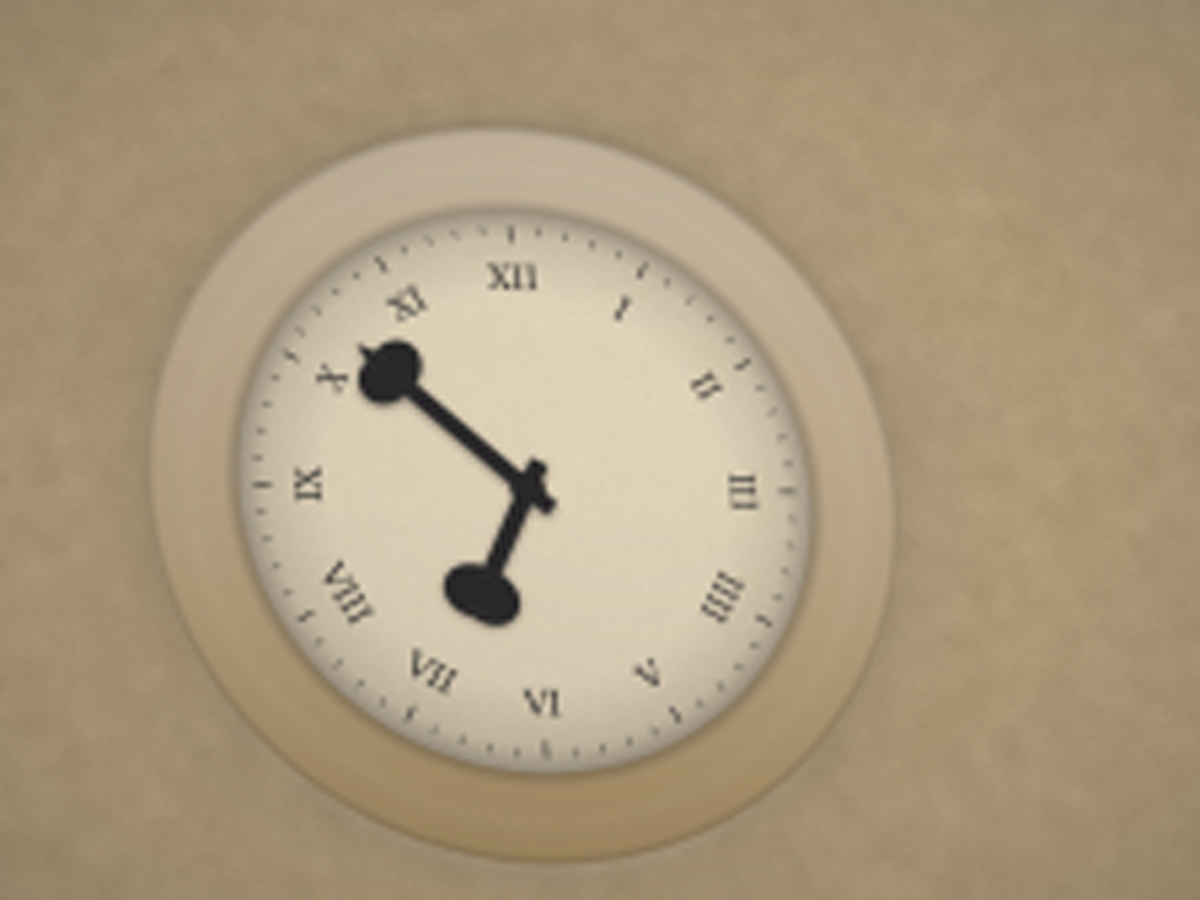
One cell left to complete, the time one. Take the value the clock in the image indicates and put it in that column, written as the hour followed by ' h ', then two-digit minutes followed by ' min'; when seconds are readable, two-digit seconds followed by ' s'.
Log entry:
6 h 52 min
